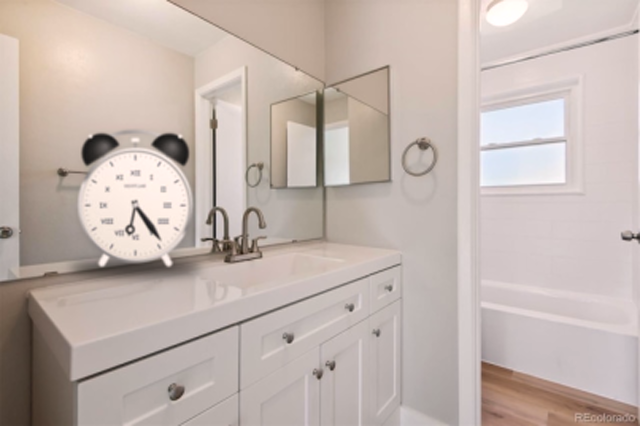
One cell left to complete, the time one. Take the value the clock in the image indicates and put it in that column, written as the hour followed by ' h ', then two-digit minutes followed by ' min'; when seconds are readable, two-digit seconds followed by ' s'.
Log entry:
6 h 24 min
